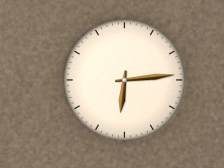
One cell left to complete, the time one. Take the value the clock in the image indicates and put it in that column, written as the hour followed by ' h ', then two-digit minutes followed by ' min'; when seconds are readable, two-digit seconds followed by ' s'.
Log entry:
6 h 14 min
